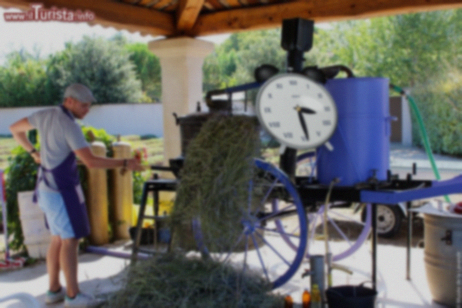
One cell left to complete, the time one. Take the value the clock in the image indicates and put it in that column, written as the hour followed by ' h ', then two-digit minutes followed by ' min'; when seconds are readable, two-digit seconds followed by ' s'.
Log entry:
3 h 29 min
